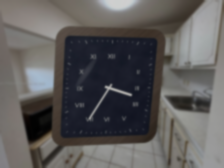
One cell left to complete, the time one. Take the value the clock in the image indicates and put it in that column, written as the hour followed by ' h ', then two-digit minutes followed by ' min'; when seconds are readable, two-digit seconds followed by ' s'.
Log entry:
3 h 35 min
